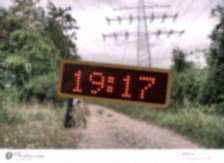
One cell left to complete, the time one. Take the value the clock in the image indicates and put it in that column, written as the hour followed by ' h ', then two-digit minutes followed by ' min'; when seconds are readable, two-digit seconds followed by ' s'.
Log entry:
19 h 17 min
